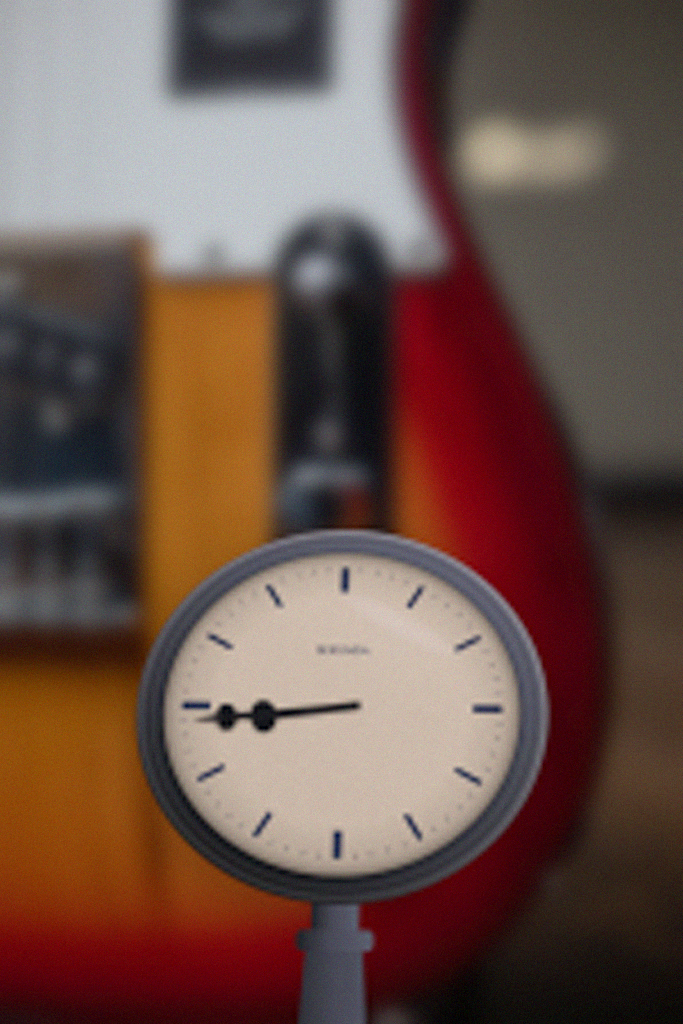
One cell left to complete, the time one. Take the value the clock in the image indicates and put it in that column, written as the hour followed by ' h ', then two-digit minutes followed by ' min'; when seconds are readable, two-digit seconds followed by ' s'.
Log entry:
8 h 44 min
